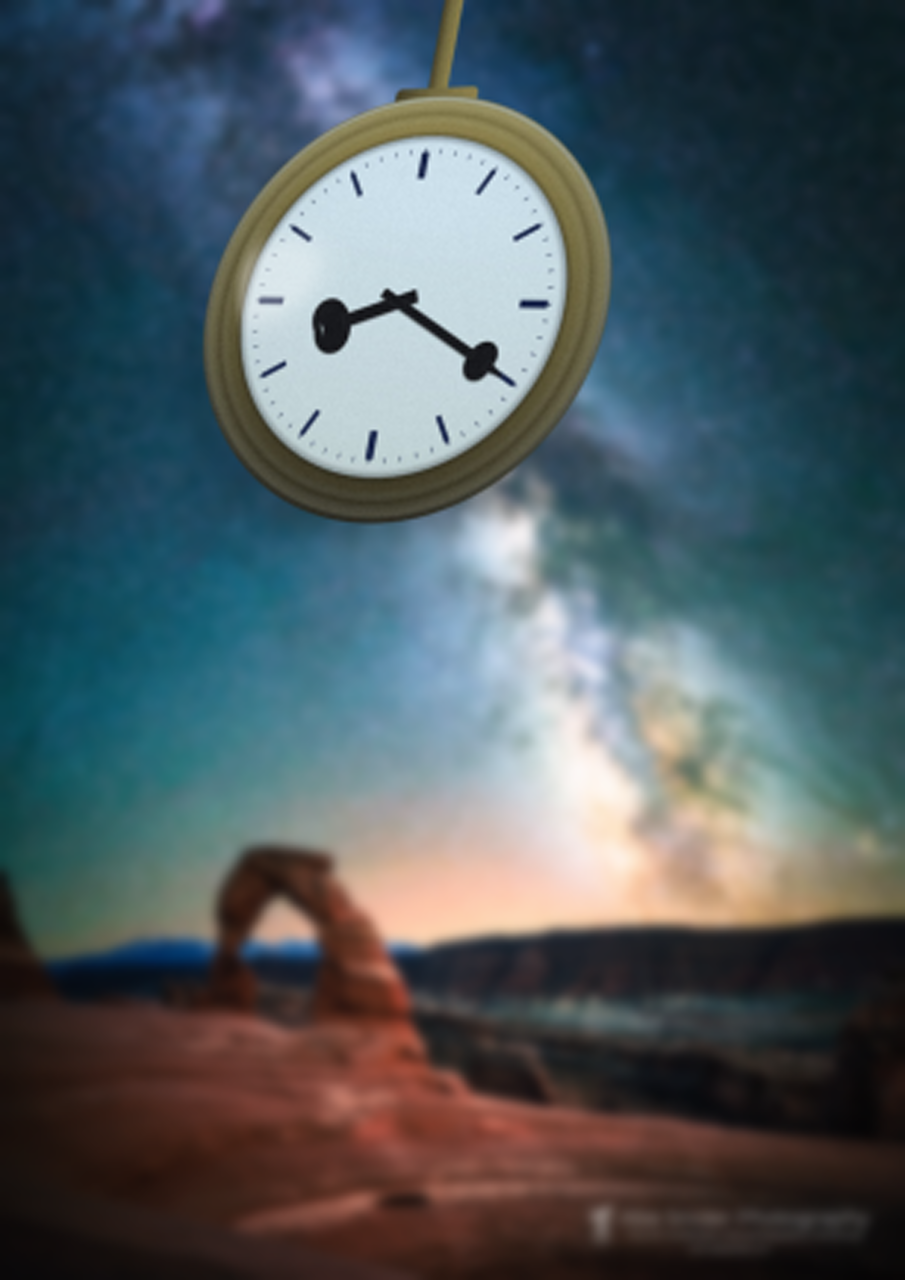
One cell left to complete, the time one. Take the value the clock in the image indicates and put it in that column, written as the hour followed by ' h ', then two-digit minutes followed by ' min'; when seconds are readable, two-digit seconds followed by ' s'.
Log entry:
8 h 20 min
